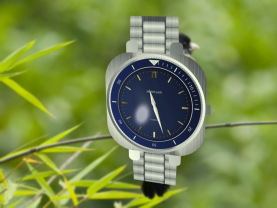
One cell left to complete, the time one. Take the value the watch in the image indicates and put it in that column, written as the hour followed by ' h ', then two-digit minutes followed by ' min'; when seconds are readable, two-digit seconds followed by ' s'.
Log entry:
11 h 27 min
